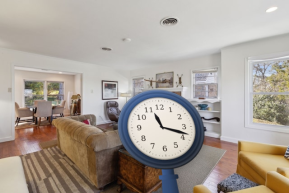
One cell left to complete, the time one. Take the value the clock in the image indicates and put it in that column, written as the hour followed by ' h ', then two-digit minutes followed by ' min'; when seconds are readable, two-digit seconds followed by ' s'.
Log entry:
11 h 18 min
